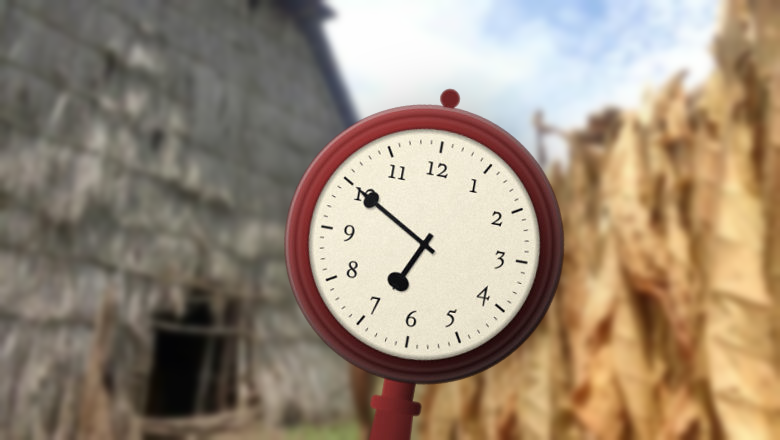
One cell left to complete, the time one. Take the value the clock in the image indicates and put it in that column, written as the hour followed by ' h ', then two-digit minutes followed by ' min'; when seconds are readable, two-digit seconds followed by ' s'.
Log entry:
6 h 50 min
